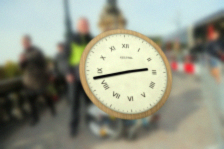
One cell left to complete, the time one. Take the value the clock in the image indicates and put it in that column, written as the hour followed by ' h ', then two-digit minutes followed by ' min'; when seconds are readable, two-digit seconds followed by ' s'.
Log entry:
2 h 43 min
